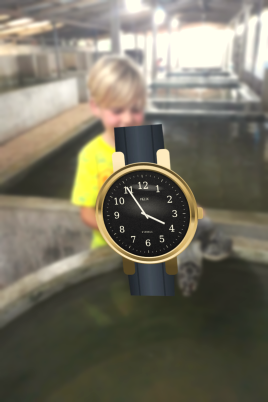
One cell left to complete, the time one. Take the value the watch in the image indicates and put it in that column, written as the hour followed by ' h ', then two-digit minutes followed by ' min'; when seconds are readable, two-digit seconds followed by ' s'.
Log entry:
3 h 55 min
